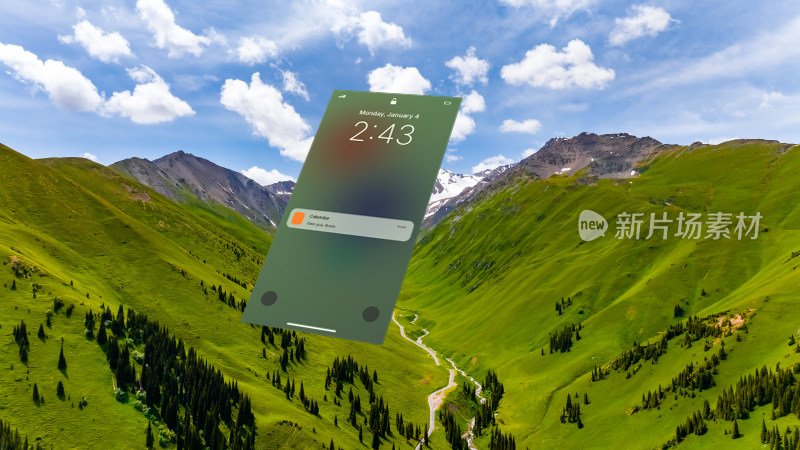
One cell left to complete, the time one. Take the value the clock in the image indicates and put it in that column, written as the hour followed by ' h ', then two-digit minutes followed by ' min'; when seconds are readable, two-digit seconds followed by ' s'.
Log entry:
2 h 43 min
